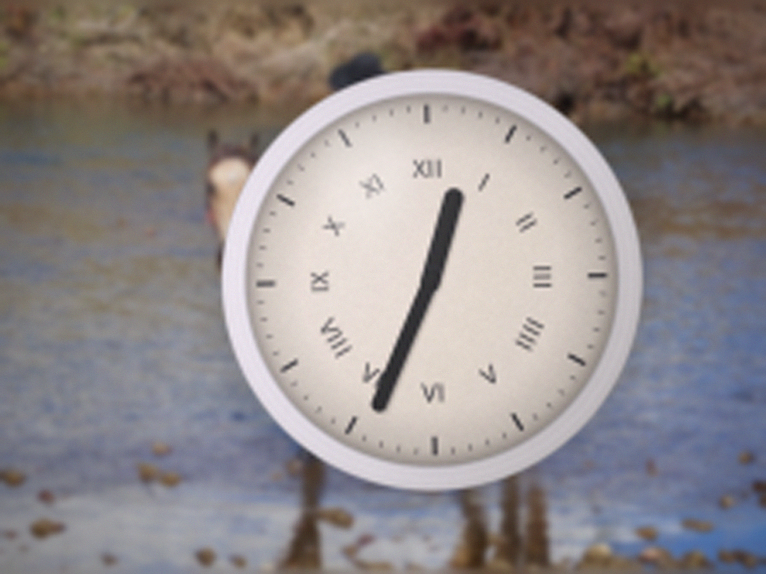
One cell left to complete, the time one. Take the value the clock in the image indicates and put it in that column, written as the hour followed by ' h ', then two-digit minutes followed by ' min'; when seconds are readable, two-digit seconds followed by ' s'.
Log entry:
12 h 34 min
